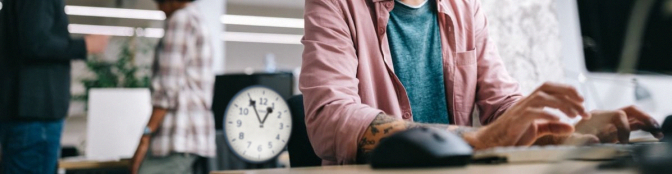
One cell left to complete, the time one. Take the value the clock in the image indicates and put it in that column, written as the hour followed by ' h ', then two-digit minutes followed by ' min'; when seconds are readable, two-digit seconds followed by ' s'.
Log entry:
12 h 55 min
